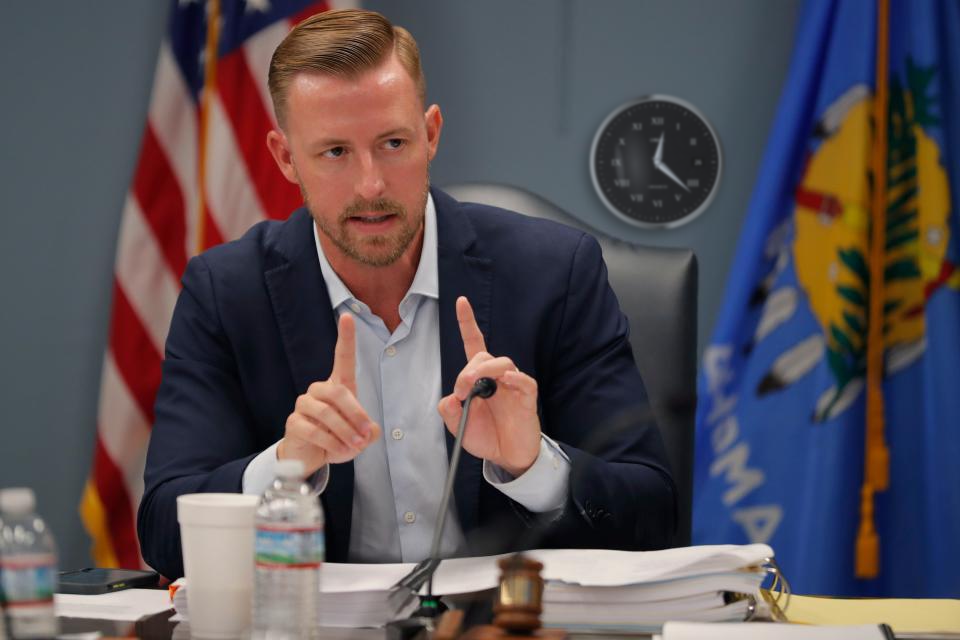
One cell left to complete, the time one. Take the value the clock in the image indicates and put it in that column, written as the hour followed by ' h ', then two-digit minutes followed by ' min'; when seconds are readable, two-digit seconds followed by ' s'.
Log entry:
12 h 22 min
